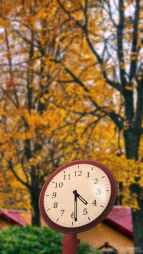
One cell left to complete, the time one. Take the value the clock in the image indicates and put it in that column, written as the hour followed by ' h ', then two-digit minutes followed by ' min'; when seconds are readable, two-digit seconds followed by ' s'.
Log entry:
4 h 29 min
